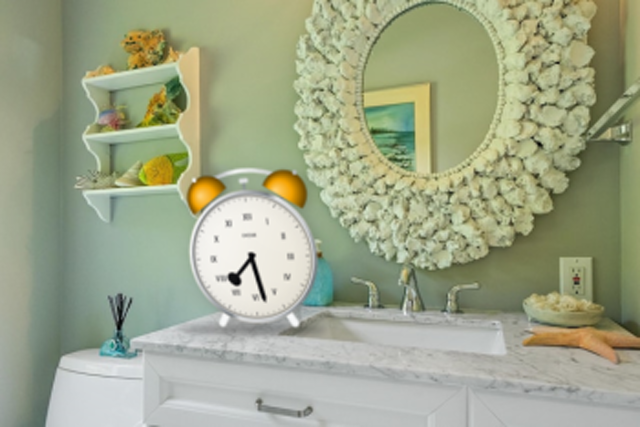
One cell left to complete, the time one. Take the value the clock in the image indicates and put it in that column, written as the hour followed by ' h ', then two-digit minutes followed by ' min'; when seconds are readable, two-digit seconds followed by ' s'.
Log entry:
7 h 28 min
